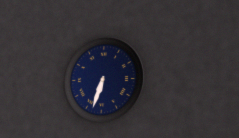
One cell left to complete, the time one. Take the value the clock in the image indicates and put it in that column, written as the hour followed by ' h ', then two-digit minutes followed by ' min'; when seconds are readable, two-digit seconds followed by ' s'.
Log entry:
6 h 33 min
